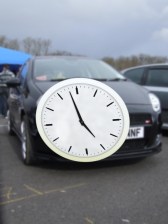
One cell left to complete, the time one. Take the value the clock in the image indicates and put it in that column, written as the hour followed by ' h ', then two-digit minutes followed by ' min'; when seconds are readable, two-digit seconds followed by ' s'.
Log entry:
4 h 58 min
